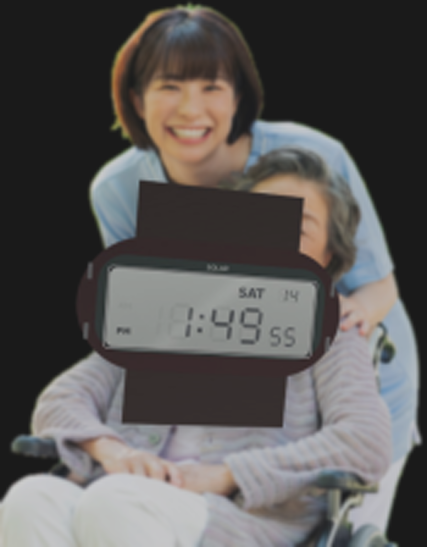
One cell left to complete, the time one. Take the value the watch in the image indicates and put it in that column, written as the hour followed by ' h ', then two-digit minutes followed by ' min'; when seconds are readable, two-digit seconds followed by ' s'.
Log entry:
1 h 49 min 55 s
